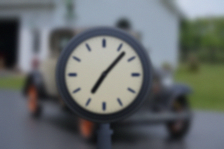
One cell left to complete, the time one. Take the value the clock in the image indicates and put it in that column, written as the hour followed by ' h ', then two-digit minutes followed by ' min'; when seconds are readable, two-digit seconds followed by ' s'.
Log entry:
7 h 07 min
